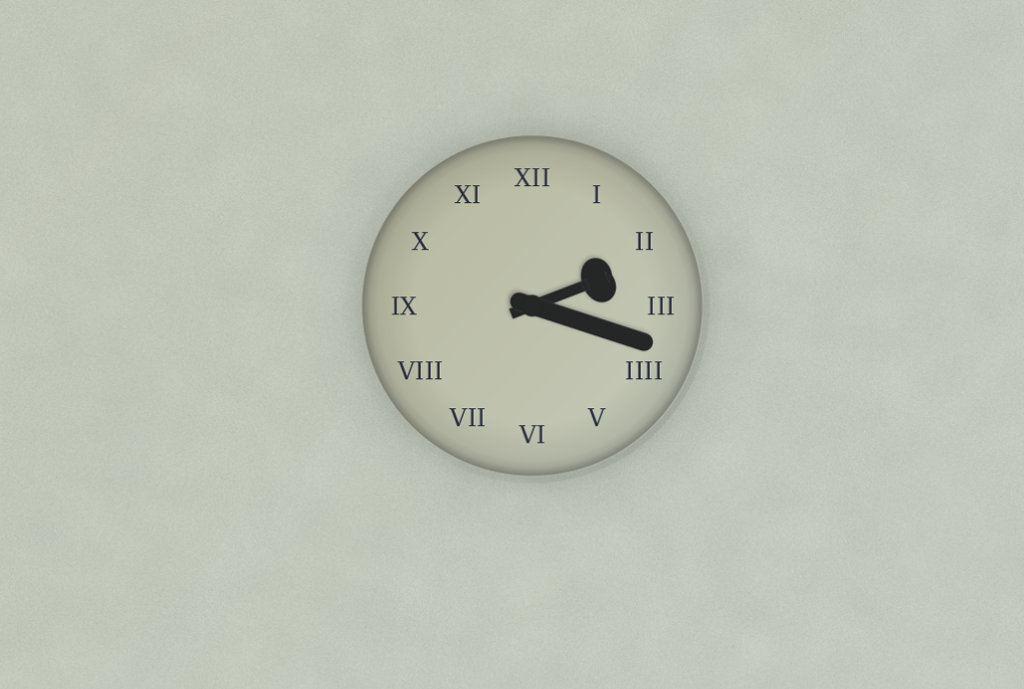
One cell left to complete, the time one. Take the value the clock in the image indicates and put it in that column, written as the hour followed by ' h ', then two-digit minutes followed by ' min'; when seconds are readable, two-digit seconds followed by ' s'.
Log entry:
2 h 18 min
